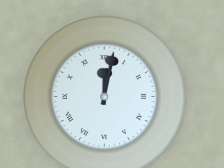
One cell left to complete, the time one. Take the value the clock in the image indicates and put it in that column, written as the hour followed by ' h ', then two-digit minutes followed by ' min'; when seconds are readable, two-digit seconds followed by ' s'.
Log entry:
12 h 02 min
